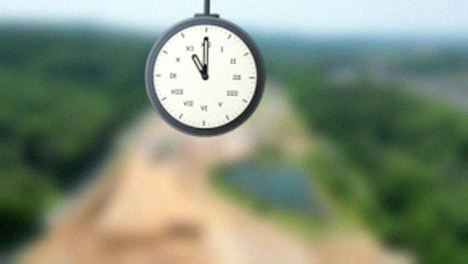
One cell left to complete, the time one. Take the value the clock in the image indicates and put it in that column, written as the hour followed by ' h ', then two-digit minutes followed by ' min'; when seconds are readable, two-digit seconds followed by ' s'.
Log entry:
11 h 00 min
